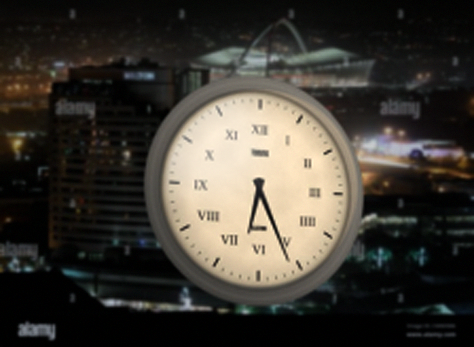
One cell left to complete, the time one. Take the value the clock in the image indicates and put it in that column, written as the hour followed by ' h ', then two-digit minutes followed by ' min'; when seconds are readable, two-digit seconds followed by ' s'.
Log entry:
6 h 26 min
